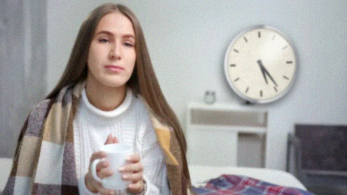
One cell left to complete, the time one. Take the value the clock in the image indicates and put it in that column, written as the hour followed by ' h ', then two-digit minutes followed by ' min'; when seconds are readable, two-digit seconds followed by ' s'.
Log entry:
5 h 24 min
